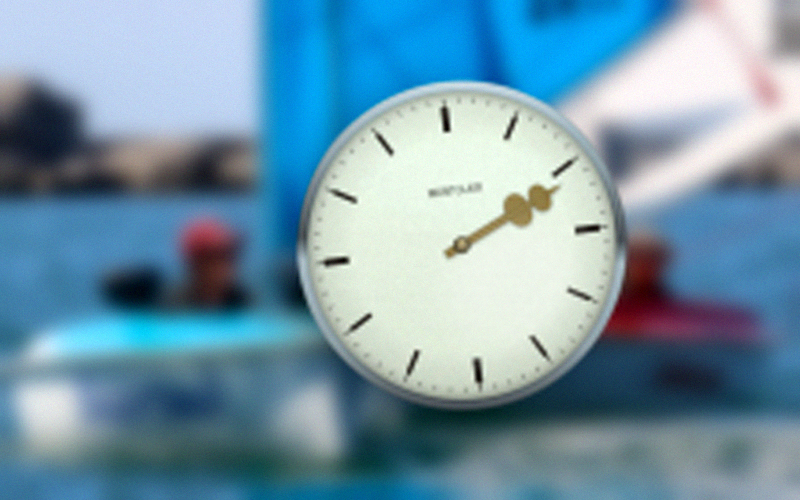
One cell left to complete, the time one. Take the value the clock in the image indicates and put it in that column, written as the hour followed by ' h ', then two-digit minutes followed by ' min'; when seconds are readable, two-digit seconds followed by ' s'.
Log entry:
2 h 11 min
